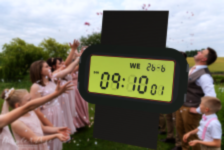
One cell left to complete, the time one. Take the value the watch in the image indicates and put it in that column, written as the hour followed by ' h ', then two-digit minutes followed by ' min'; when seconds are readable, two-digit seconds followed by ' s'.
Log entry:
9 h 10 min 01 s
